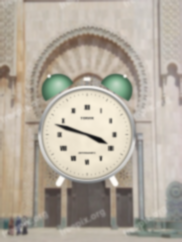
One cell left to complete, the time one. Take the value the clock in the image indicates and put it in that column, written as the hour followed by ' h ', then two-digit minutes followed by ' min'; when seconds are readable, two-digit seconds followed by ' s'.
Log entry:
3 h 48 min
